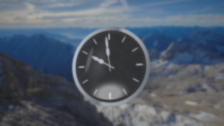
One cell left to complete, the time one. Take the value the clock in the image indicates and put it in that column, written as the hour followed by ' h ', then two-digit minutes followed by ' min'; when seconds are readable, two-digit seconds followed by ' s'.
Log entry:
9 h 59 min
